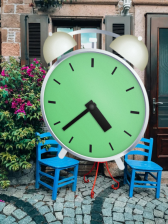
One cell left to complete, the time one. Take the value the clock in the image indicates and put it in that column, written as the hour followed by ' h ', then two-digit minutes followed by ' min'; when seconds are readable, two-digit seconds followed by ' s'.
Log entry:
4 h 38 min
